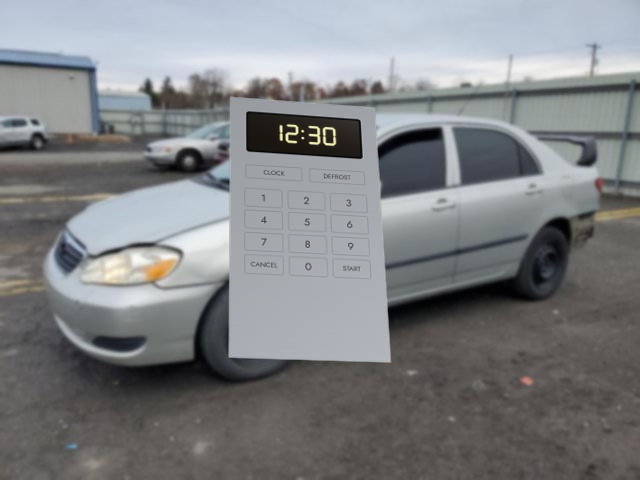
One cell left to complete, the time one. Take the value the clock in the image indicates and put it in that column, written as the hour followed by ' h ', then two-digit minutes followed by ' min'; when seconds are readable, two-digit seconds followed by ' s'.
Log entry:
12 h 30 min
